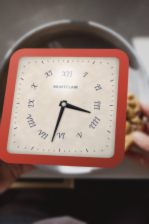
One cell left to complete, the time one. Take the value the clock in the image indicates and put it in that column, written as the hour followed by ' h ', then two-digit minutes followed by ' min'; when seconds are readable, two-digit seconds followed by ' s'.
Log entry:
3 h 32 min
